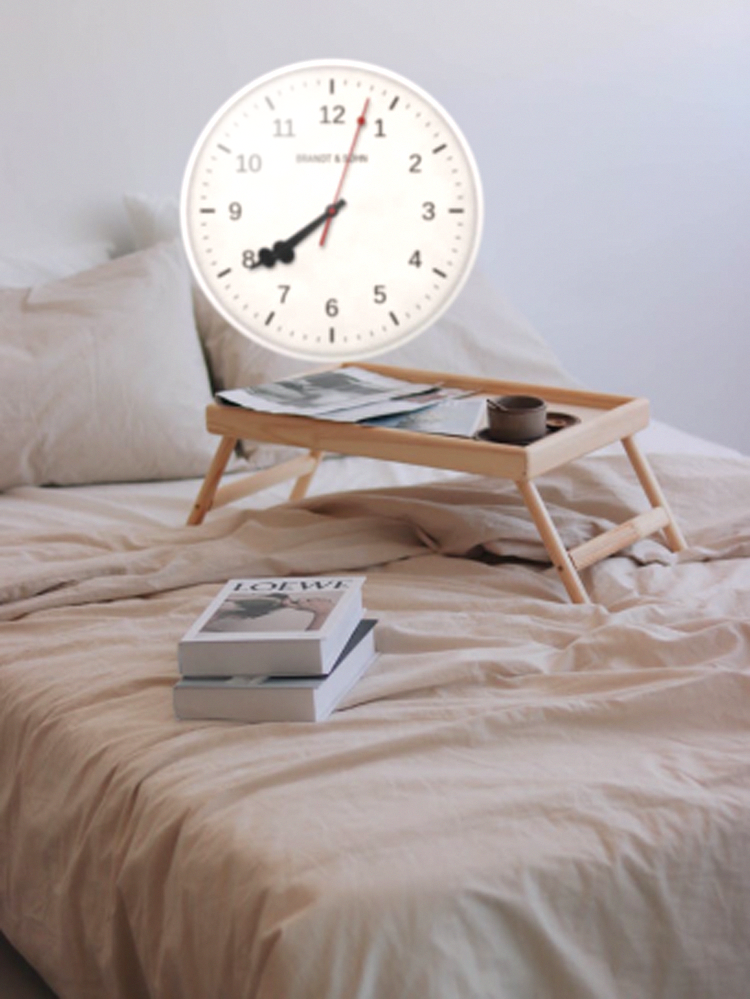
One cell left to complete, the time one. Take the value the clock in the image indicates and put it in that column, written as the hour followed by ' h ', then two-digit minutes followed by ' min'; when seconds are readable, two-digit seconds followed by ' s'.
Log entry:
7 h 39 min 03 s
